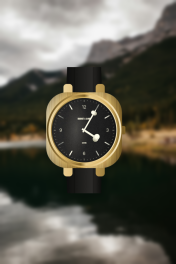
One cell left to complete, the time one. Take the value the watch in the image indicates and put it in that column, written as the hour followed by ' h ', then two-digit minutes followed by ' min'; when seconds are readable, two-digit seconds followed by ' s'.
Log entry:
4 h 05 min
